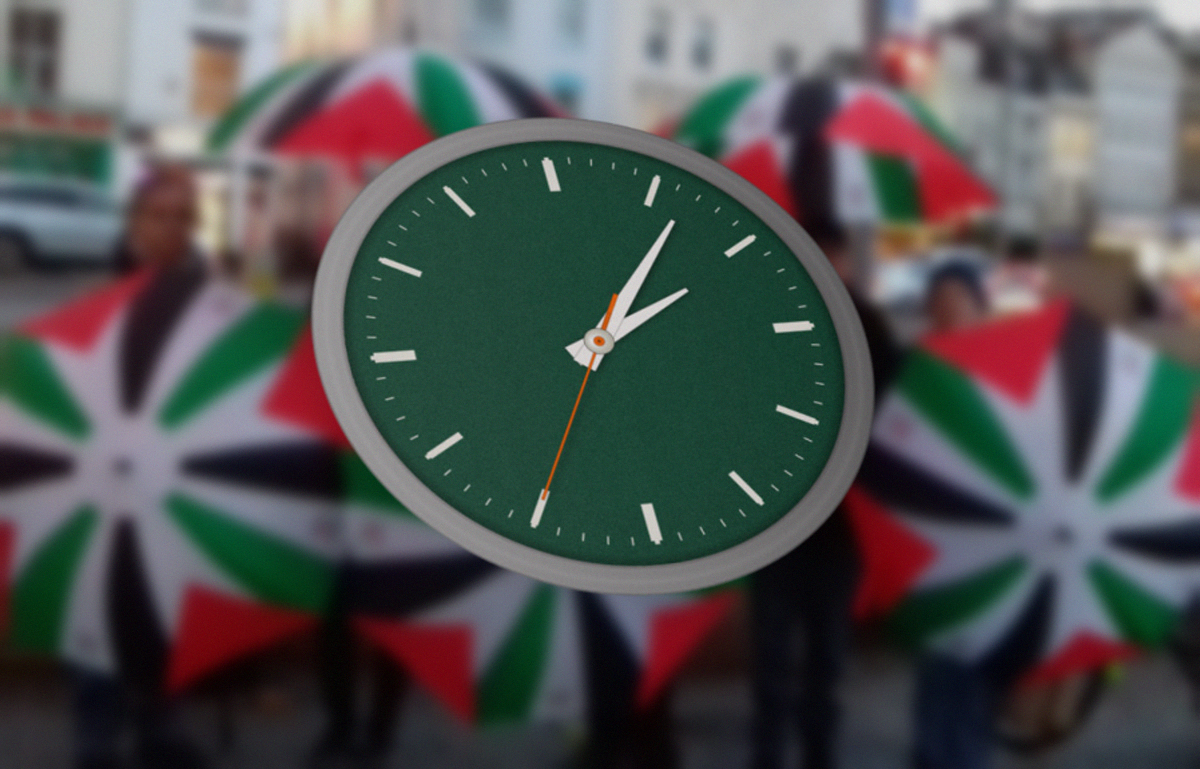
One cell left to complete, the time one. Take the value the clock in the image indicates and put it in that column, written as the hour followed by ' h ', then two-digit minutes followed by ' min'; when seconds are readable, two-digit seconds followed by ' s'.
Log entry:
2 h 06 min 35 s
